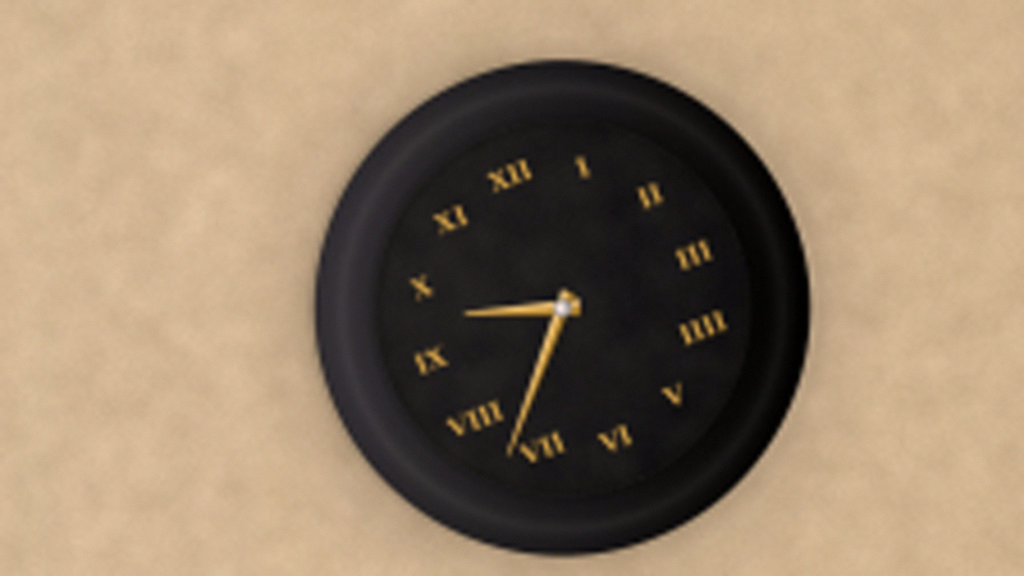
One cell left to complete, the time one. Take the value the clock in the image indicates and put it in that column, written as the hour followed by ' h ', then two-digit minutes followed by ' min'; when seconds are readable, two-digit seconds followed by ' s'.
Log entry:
9 h 37 min
